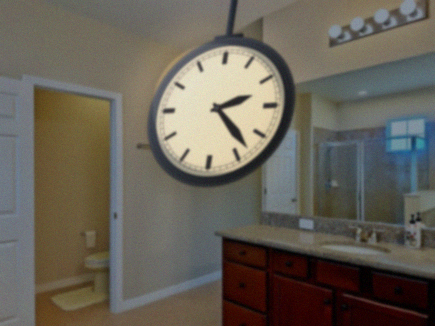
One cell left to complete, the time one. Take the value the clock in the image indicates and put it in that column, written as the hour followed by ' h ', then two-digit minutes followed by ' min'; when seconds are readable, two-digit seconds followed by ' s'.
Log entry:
2 h 23 min
